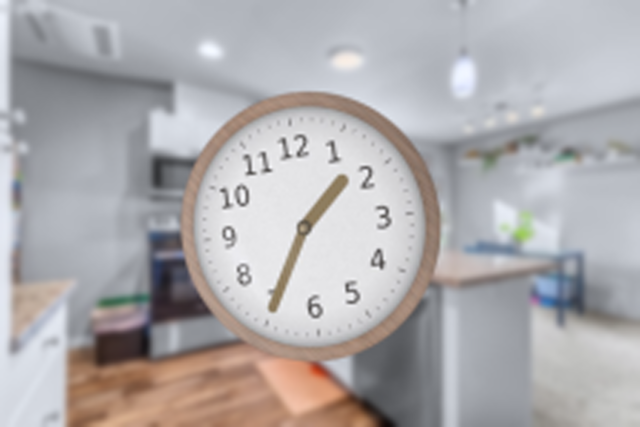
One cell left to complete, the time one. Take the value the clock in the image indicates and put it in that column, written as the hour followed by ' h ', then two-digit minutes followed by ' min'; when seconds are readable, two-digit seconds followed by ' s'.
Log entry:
1 h 35 min
